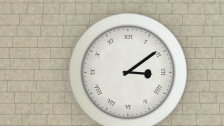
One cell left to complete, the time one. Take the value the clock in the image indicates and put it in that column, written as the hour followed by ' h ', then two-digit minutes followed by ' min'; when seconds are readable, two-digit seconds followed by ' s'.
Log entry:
3 h 09 min
